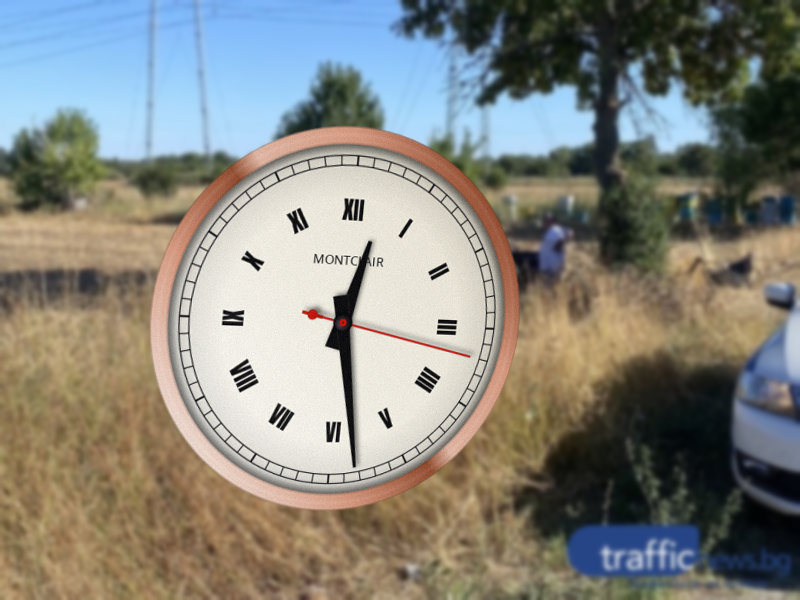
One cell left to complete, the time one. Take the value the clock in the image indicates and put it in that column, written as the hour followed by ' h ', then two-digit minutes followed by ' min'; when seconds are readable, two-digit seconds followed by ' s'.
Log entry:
12 h 28 min 17 s
